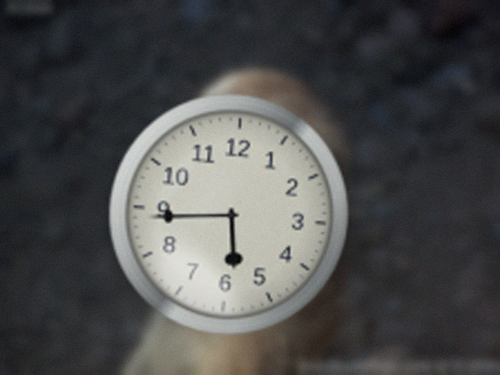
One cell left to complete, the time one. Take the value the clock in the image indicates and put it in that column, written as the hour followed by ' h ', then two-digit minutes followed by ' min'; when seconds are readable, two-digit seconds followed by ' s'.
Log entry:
5 h 44 min
